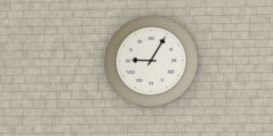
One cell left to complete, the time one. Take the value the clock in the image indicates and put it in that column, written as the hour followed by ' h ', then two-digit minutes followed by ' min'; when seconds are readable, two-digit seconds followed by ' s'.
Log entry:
9 h 05 min
